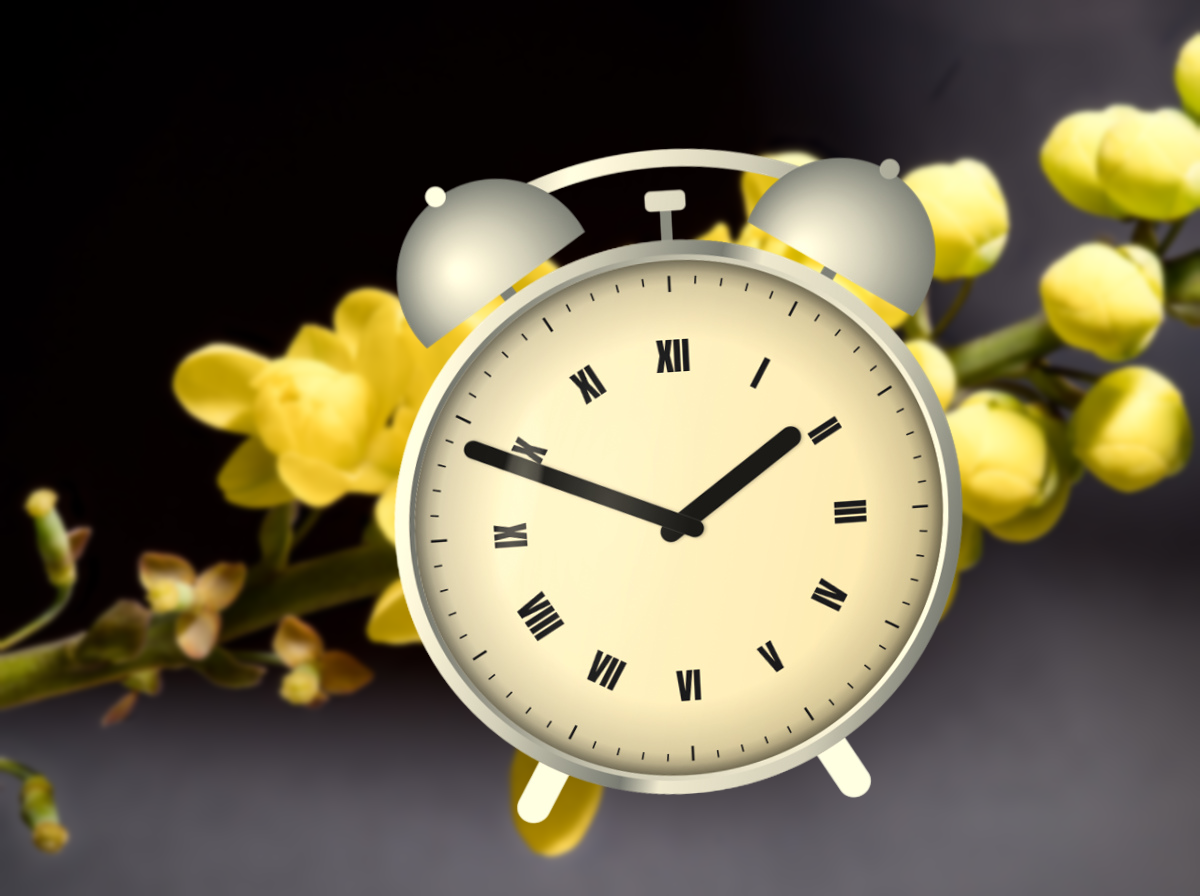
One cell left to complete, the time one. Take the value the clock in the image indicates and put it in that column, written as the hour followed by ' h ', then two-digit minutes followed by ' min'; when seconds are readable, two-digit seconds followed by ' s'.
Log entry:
1 h 49 min
